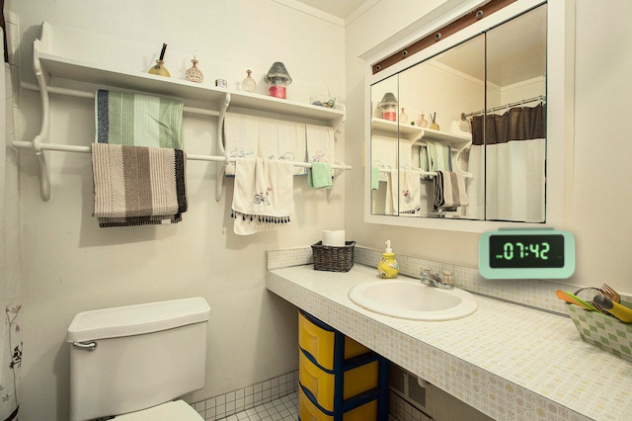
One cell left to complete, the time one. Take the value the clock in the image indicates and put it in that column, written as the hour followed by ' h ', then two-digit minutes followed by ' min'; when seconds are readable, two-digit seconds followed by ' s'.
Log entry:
7 h 42 min
